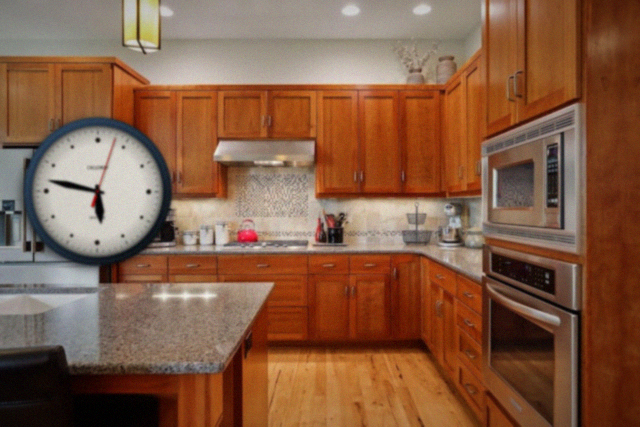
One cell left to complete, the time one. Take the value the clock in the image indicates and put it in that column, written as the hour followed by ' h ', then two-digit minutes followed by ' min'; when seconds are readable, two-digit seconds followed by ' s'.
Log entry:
5 h 47 min 03 s
